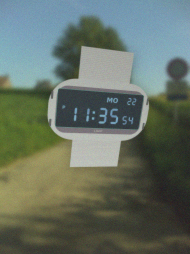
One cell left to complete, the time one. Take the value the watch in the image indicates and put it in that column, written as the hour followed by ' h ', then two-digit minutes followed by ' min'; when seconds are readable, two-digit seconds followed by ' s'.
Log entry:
11 h 35 min 54 s
